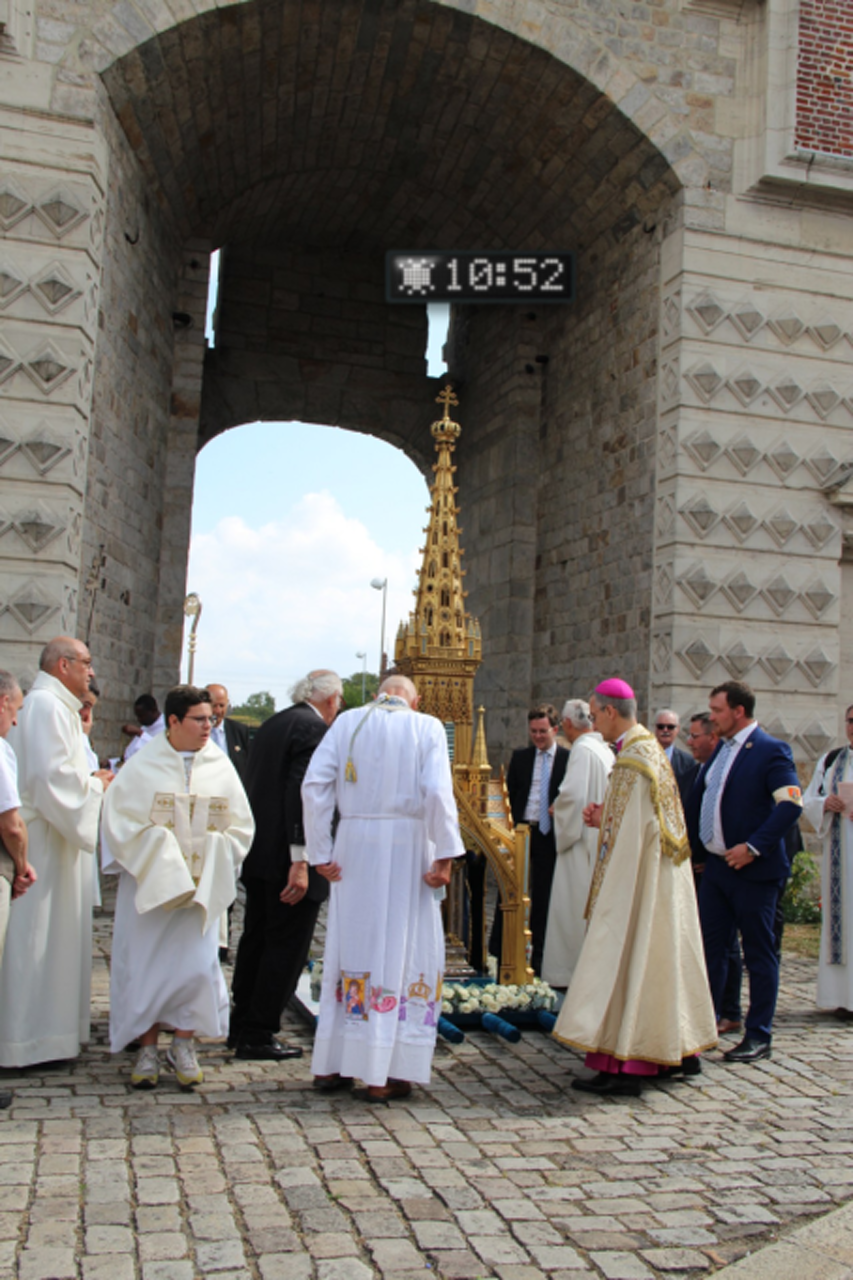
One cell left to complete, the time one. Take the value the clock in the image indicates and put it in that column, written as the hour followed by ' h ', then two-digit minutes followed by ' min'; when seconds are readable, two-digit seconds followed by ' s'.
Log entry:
10 h 52 min
